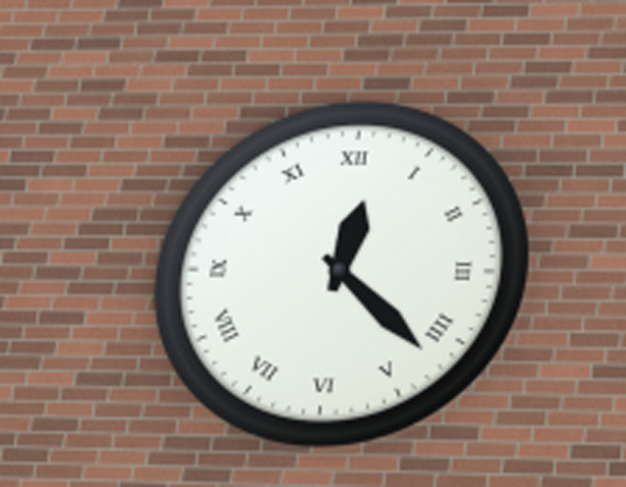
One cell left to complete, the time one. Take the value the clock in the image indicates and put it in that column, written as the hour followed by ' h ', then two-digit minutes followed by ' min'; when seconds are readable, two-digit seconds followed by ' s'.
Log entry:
12 h 22 min
